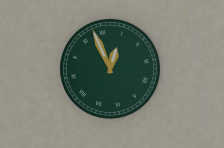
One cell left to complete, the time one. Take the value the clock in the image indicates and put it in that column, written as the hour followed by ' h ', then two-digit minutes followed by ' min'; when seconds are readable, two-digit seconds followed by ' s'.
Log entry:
12 h 58 min
